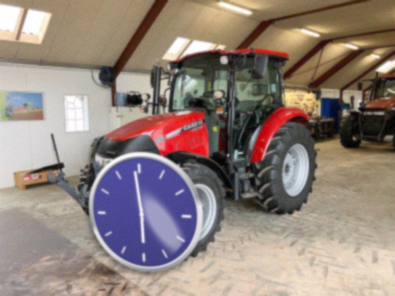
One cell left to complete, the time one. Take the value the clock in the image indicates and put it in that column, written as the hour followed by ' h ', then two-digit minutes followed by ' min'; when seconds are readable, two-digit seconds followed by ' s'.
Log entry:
5 h 59 min
